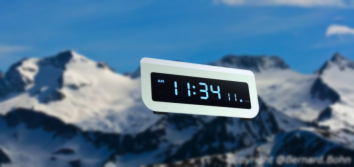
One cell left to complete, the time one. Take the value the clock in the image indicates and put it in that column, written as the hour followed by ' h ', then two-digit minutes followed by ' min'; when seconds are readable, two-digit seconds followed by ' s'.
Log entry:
11 h 34 min 11 s
